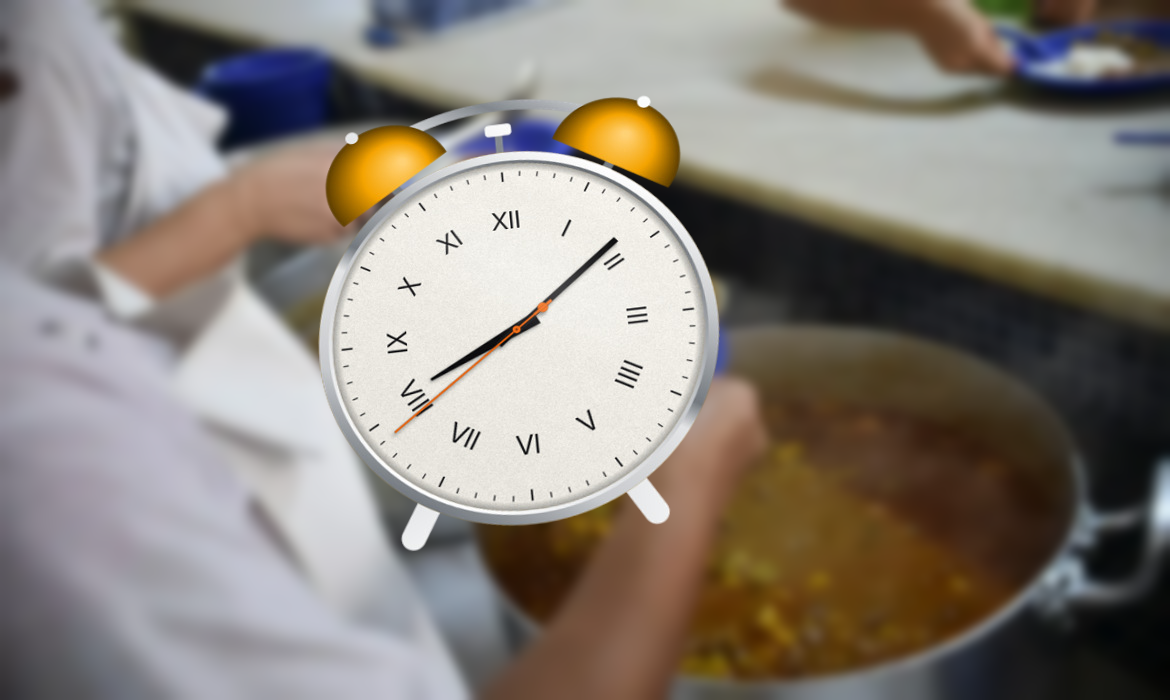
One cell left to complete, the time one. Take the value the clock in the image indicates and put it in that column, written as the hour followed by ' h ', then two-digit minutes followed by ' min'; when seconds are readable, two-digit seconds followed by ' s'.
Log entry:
8 h 08 min 39 s
